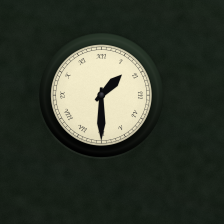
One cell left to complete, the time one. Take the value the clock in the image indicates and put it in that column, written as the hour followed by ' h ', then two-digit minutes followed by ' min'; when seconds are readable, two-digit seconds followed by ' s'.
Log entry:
1 h 30 min
